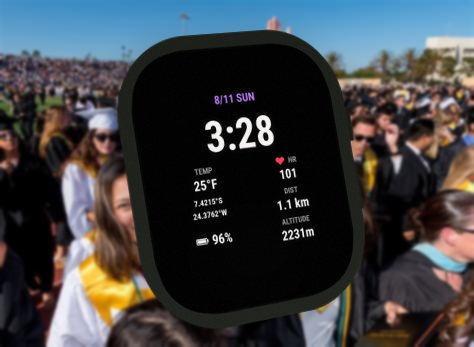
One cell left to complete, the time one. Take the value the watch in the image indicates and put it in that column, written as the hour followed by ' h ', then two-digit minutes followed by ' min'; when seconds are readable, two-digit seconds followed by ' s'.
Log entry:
3 h 28 min
